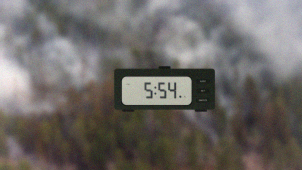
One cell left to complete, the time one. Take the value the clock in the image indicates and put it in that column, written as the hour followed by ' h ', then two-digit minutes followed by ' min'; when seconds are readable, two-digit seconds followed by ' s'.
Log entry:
5 h 54 min
